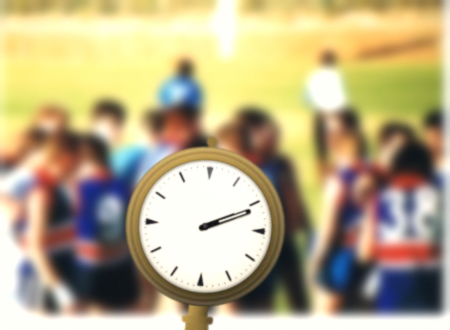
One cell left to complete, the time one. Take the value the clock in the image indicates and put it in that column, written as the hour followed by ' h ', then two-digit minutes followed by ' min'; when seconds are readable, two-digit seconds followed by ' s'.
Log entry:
2 h 11 min
